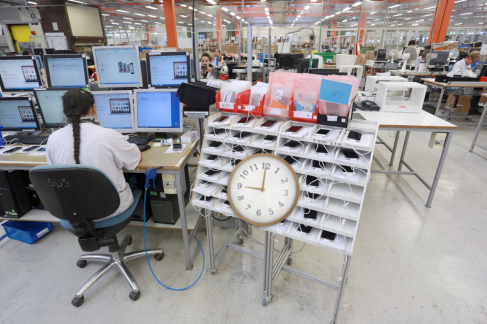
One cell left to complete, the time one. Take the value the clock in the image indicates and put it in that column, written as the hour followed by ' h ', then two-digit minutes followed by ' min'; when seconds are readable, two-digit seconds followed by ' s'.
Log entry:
9 h 00 min
